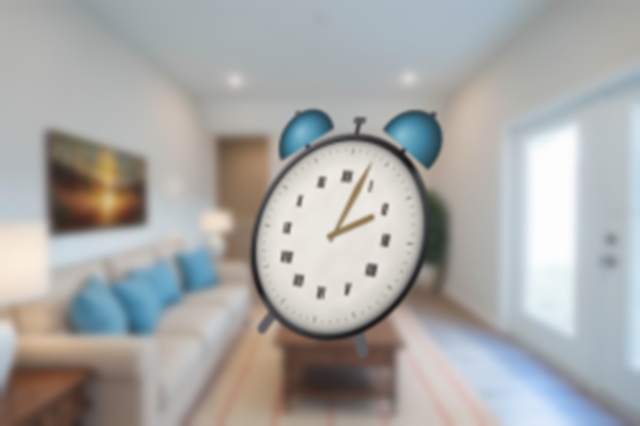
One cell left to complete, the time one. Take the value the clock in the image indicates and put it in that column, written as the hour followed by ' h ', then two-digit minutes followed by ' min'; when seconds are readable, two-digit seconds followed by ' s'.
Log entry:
2 h 03 min
